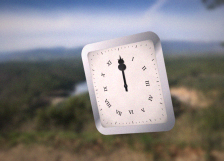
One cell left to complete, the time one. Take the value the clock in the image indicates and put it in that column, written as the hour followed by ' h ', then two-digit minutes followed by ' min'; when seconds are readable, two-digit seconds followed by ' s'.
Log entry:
12 h 00 min
